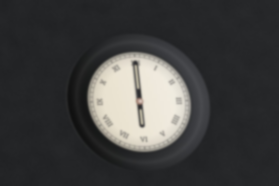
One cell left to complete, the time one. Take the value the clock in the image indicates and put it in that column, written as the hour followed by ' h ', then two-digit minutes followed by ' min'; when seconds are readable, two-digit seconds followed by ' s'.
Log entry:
6 h 00 min
